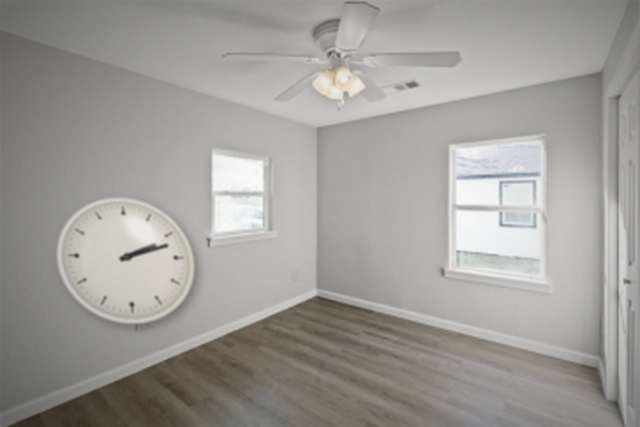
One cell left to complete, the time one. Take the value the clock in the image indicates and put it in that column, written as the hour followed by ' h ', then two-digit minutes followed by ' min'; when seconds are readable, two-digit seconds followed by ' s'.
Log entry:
2 h 12 min
